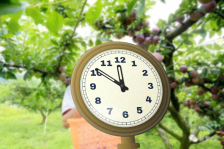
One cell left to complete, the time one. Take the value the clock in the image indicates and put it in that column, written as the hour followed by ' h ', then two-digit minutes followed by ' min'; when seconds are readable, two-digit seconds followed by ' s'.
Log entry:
11 h 51 min
